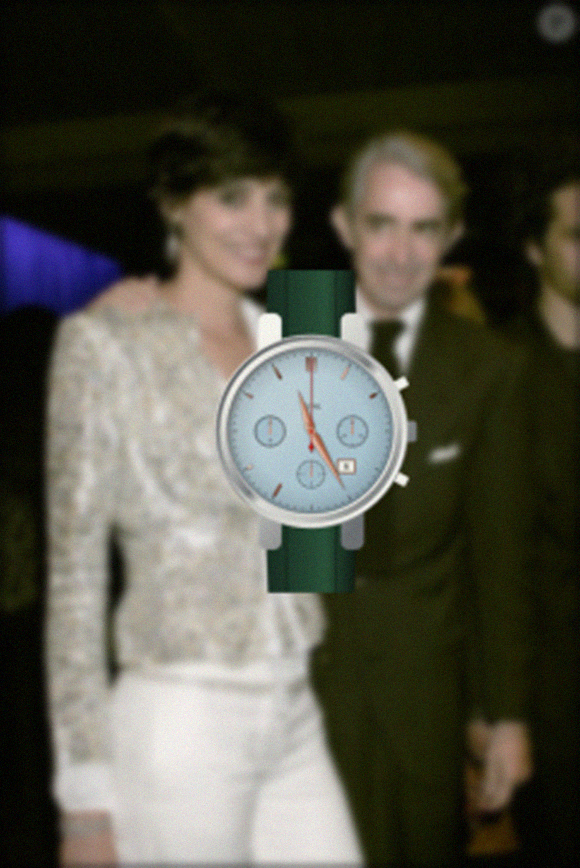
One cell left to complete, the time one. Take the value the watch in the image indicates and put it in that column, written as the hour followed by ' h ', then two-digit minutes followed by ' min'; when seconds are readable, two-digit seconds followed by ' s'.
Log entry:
11 h 25 min
